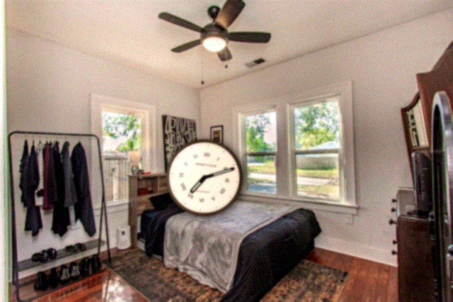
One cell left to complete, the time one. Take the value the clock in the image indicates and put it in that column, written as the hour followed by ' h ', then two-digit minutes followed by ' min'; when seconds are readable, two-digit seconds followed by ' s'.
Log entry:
7 h 11 min
